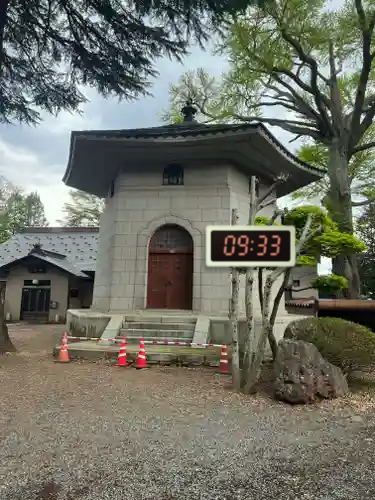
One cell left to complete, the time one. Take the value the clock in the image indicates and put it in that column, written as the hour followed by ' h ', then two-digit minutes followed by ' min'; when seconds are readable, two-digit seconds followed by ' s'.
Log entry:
9 h 33 min
